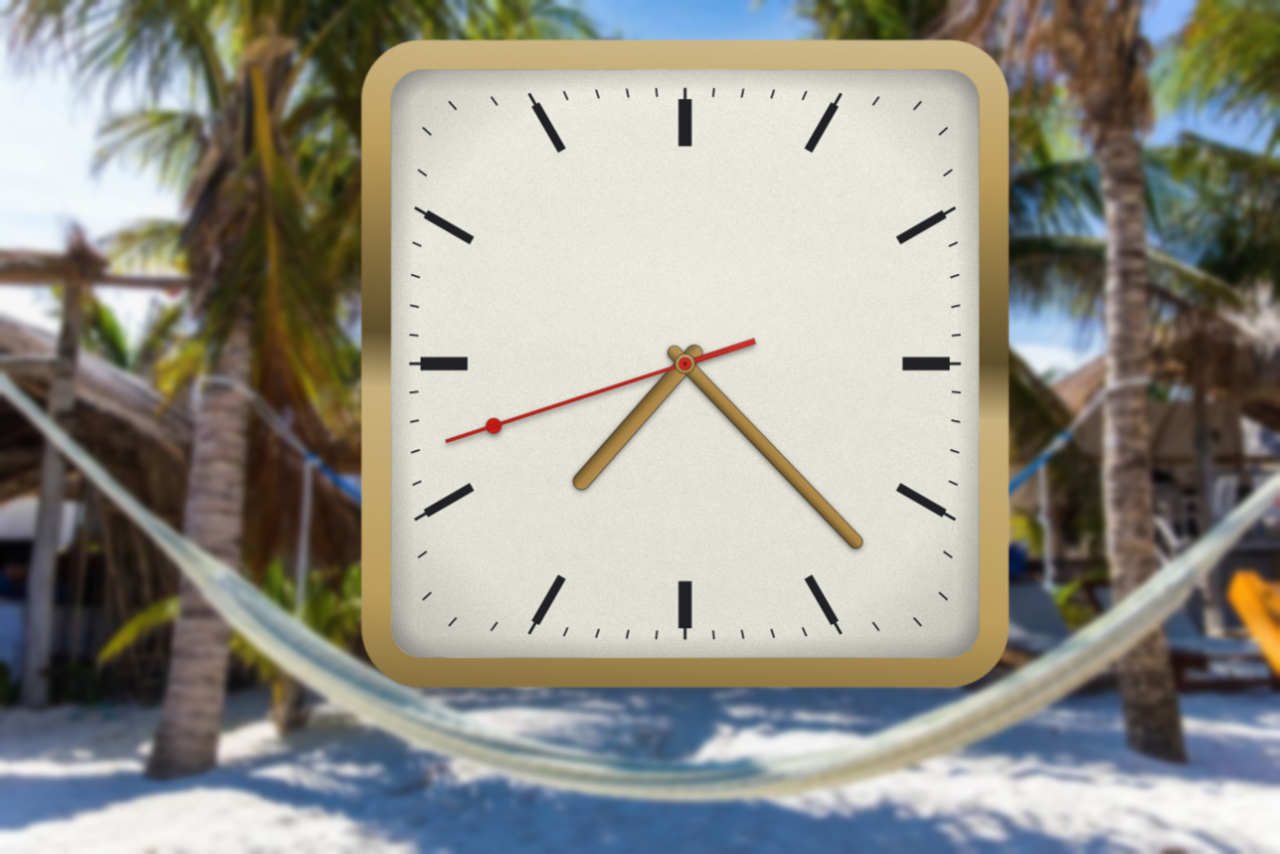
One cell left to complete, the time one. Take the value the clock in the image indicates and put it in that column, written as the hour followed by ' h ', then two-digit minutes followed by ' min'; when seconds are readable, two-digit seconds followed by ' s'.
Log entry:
7 h 22 min 42 s
